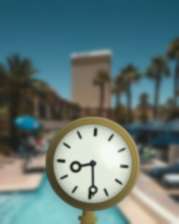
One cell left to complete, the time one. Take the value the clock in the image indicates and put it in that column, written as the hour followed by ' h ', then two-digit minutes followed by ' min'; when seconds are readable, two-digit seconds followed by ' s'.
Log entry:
8 h 29 min
